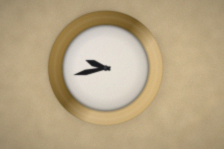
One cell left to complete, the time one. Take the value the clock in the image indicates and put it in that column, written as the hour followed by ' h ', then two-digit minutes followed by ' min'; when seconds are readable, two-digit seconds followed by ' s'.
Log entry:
9 h 43 min
